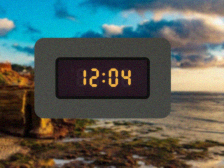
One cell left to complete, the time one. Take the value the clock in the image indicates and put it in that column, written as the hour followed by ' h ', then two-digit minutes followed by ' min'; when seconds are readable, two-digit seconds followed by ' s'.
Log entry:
12 h 04 min
